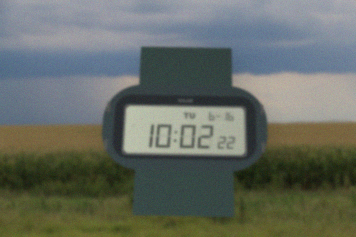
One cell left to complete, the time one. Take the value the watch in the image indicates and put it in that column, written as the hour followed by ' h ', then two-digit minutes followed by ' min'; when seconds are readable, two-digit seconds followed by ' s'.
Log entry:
10 h 02 min 22 s
